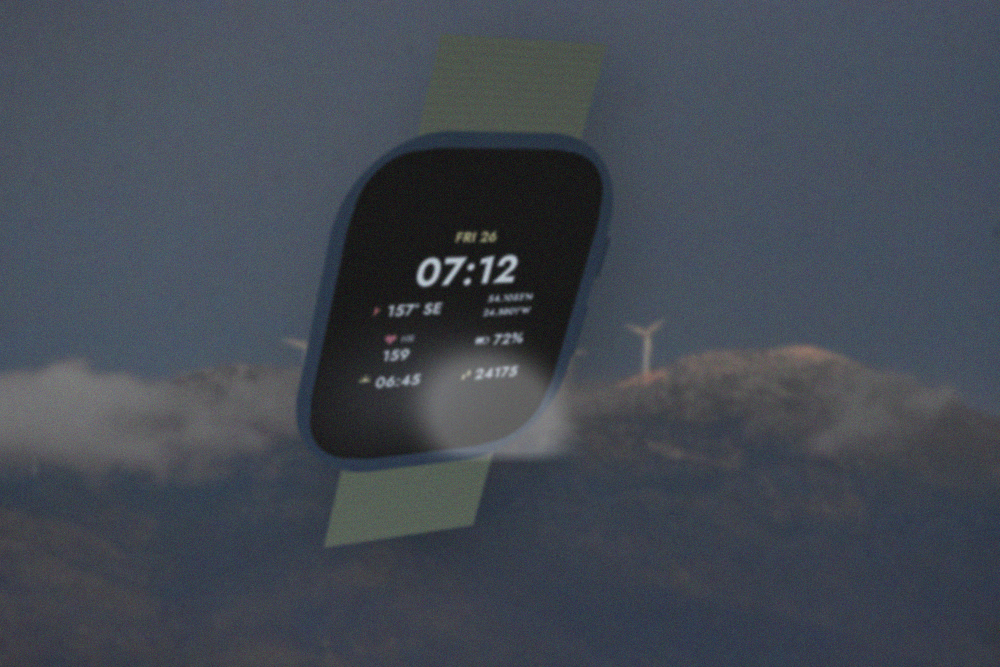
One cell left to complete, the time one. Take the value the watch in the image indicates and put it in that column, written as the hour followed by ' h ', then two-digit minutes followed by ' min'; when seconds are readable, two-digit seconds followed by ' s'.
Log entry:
7 h 12 min
